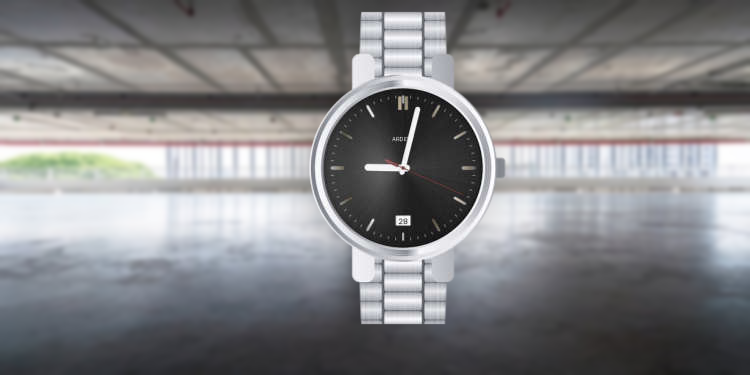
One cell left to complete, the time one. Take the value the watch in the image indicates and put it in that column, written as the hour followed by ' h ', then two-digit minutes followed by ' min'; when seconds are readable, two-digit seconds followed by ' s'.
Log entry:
9 h 02 min 19 s
